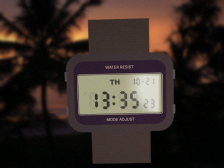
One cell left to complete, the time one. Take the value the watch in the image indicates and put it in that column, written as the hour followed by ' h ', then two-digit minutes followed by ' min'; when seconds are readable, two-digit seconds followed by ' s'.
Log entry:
13 h 35 min 23 s
